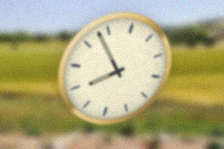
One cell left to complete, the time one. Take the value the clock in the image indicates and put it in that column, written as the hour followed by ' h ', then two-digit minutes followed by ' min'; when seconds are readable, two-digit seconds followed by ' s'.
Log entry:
7 h 53 min
